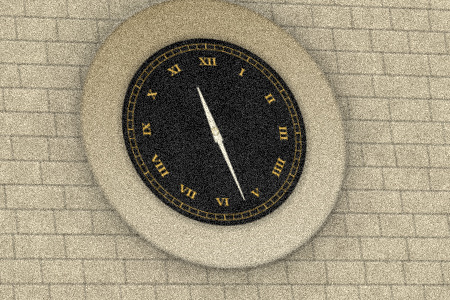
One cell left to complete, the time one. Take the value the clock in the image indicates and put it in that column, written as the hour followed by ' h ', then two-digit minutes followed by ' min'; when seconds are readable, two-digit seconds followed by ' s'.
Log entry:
11 h 27 min
